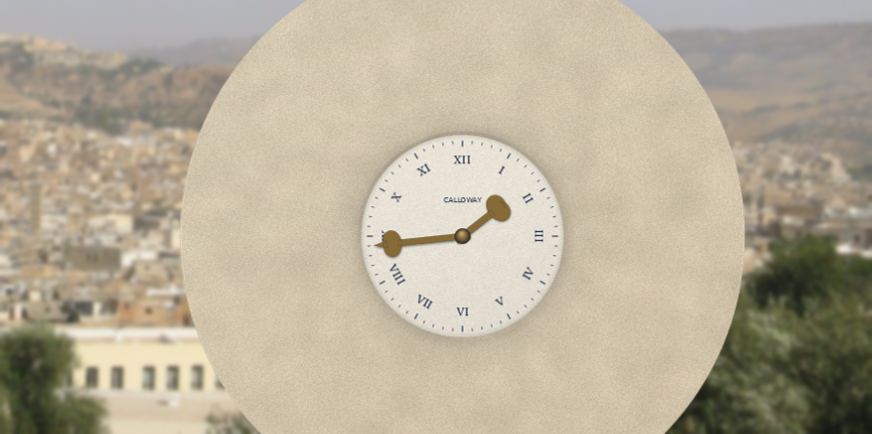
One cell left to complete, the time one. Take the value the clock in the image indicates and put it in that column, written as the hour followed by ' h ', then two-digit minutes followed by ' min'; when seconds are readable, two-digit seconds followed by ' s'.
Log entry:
1 h 44 min
